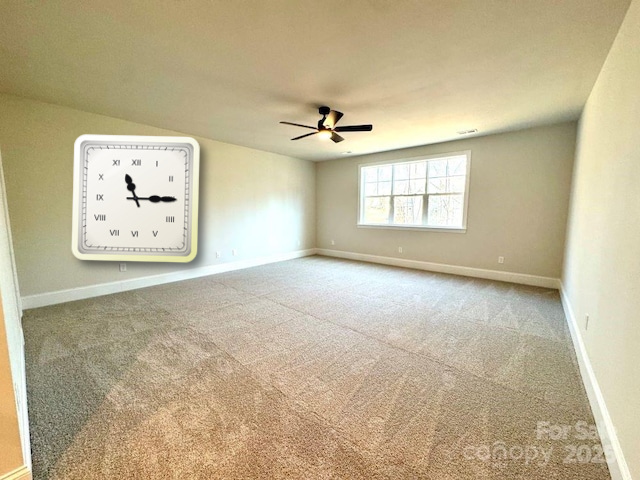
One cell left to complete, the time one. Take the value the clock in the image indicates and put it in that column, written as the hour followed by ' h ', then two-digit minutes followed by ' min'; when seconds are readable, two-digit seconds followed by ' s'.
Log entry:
11 h 15 min
